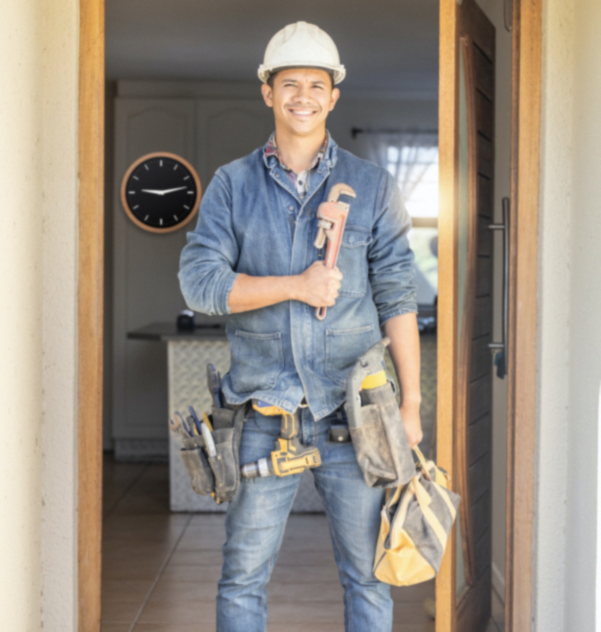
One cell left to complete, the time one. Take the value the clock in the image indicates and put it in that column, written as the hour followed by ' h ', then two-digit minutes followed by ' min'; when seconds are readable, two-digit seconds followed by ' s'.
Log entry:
9 h 13 min
